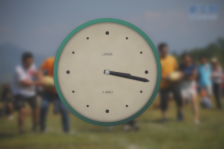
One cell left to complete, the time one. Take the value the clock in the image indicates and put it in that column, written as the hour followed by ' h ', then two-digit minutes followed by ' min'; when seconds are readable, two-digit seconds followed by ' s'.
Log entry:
3 h 17 min
